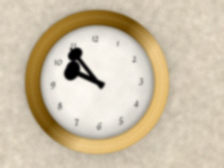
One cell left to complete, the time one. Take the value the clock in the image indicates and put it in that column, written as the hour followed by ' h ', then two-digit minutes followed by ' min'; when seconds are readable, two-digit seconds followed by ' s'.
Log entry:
9 h 54 min
